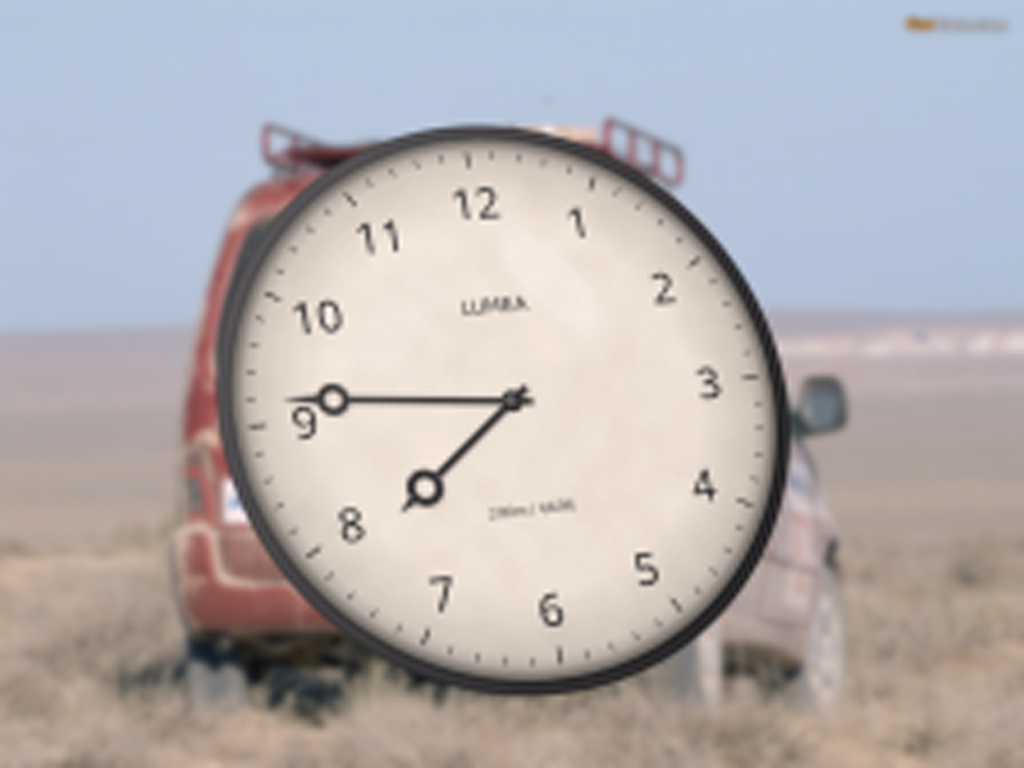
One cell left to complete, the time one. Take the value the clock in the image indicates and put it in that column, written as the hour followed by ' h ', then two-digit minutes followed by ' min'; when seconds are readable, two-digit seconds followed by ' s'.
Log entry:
7 h 46 min
